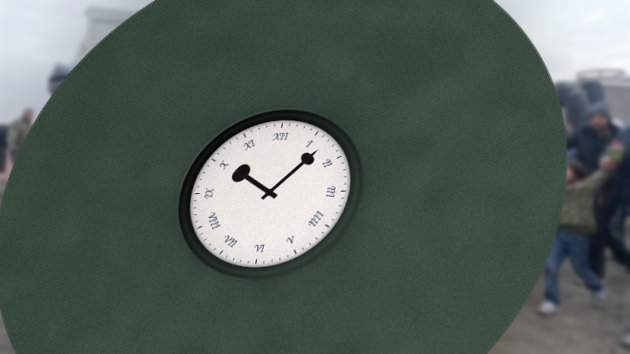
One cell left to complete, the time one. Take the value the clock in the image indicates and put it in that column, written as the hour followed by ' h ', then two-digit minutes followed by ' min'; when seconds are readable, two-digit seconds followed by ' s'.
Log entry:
10 h 07 min
